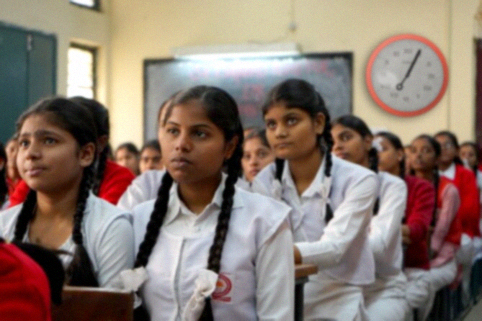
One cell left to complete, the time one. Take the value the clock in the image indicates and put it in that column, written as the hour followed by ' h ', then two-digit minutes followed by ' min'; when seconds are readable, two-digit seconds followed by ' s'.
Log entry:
7 h 04 min
